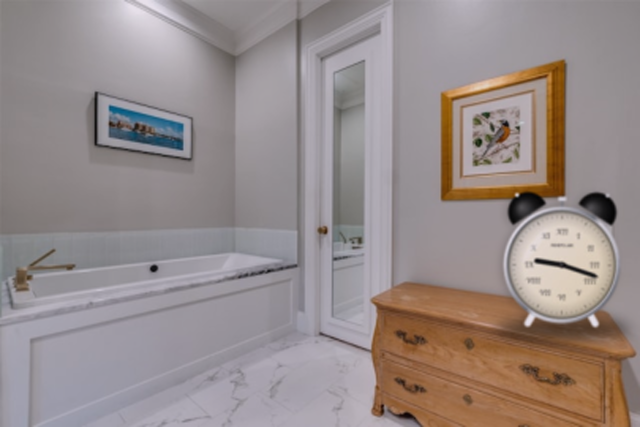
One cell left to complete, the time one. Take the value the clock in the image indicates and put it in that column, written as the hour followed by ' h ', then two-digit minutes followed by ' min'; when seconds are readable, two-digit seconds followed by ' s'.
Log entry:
9 h 18 min
